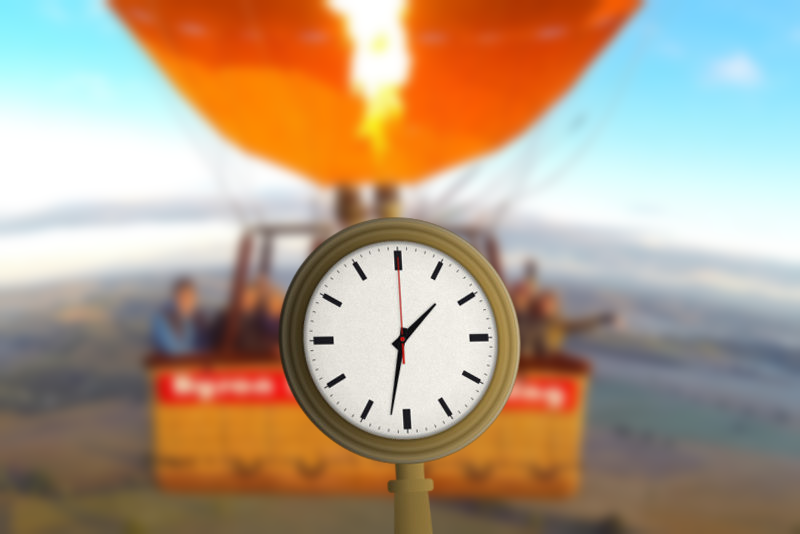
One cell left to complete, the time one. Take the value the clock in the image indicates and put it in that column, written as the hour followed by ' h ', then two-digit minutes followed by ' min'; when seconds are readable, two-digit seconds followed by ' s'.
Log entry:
1 h 32 min 00 s
